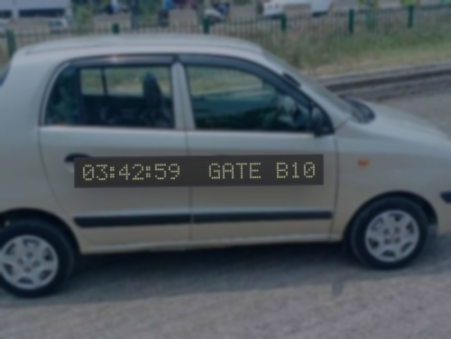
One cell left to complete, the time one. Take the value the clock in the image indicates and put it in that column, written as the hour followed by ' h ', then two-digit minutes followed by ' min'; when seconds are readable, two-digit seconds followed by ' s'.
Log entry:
3 h 42 min 59 s
